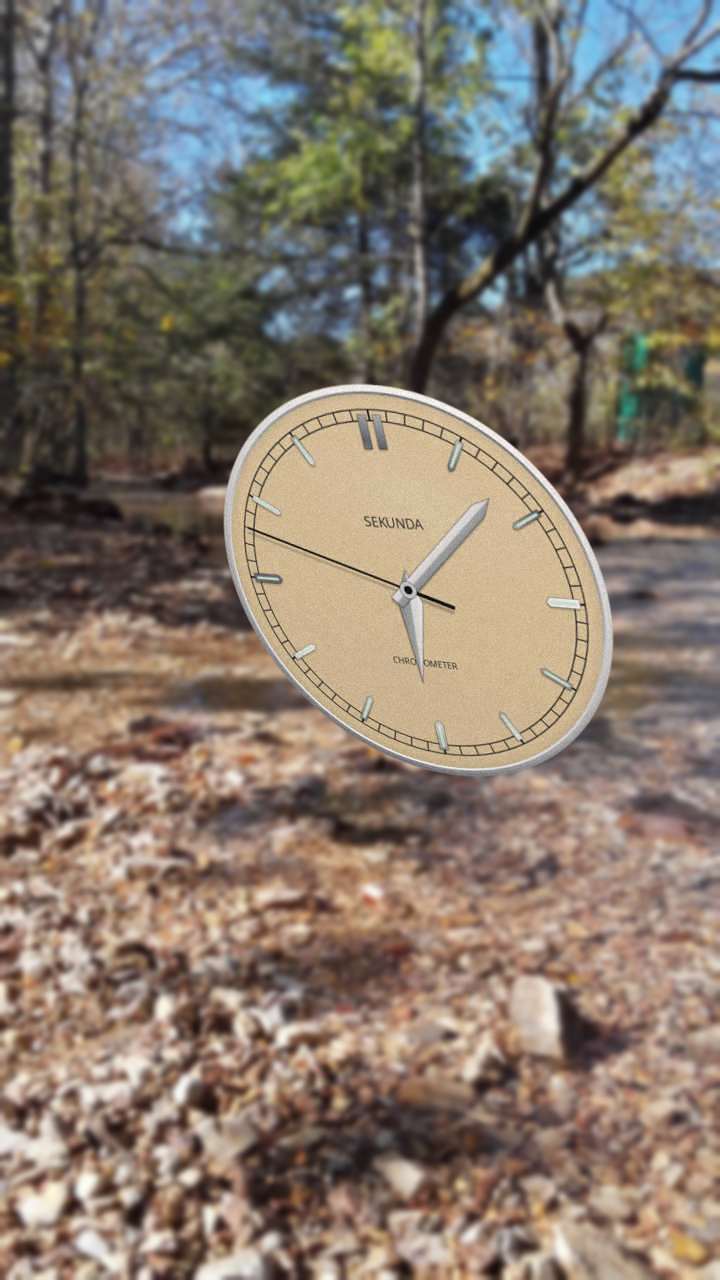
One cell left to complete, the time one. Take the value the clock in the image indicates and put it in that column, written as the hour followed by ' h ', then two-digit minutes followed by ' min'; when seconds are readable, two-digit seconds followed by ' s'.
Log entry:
6 h 07 min 48 s
